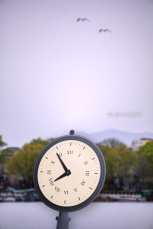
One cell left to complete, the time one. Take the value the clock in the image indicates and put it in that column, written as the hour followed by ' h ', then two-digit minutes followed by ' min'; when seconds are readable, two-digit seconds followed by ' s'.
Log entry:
7 h 54 min
